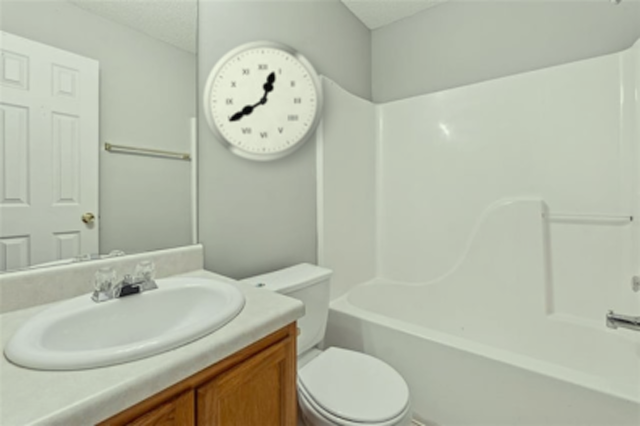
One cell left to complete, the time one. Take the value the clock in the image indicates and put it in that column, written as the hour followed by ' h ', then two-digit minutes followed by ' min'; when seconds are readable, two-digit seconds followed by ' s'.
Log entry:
12 h 40 min
